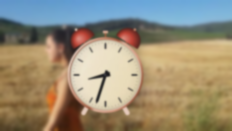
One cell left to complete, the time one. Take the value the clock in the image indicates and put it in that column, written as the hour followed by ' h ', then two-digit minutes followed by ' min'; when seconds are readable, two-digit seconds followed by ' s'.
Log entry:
8 h 33 min
